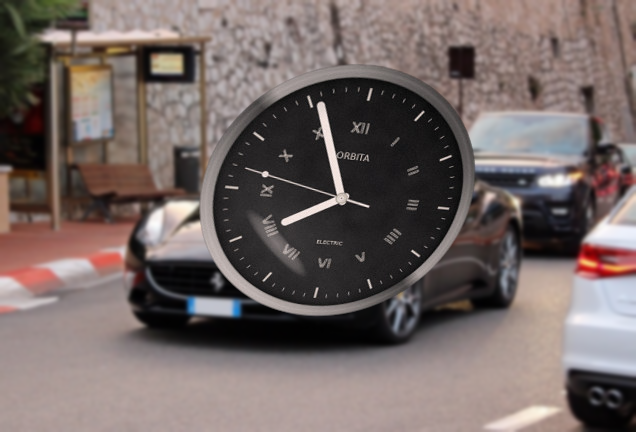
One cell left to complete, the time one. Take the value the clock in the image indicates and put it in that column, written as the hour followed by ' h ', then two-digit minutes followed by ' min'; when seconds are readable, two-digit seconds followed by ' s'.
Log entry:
7 h 55 min 47 s
